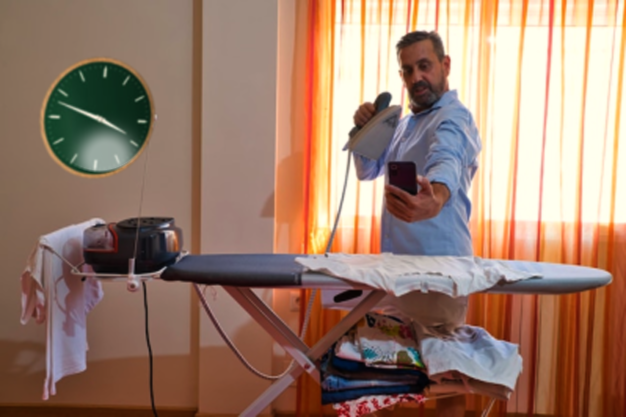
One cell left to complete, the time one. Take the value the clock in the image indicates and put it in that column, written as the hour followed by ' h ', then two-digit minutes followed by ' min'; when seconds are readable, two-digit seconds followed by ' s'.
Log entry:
3 h 48 min
